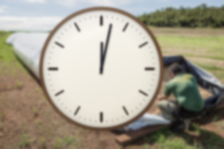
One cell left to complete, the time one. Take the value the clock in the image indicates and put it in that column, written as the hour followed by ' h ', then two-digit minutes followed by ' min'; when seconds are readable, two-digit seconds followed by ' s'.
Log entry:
12 h 02 min
